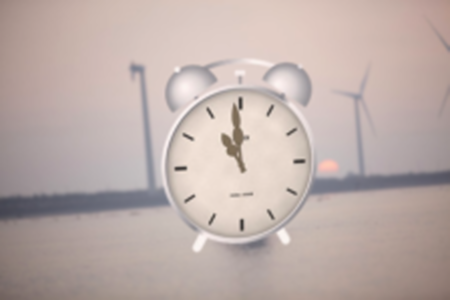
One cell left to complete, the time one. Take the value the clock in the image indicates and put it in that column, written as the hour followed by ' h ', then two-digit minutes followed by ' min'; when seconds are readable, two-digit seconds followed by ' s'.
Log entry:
10 h 59 min
